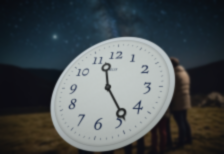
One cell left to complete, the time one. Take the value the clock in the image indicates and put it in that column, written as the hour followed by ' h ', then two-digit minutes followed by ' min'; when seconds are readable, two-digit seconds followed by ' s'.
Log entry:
11 h 24 min
